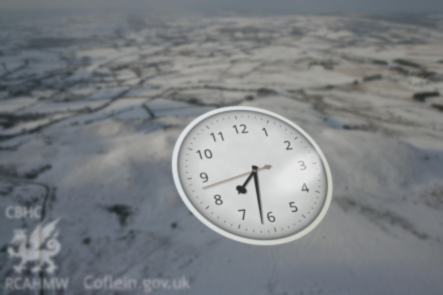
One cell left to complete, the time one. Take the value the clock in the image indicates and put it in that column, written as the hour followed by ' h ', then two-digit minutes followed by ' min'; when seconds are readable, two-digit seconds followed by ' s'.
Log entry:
7 h 31 min 43 s
